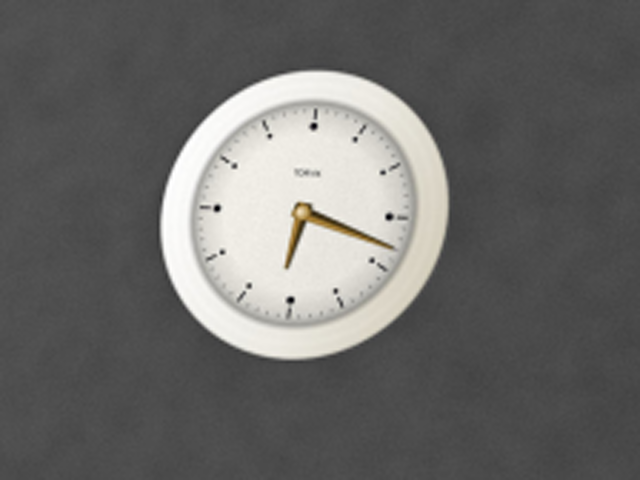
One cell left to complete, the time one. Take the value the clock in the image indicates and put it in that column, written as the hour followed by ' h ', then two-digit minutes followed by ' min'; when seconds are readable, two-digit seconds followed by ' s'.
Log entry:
6 h 18 min
